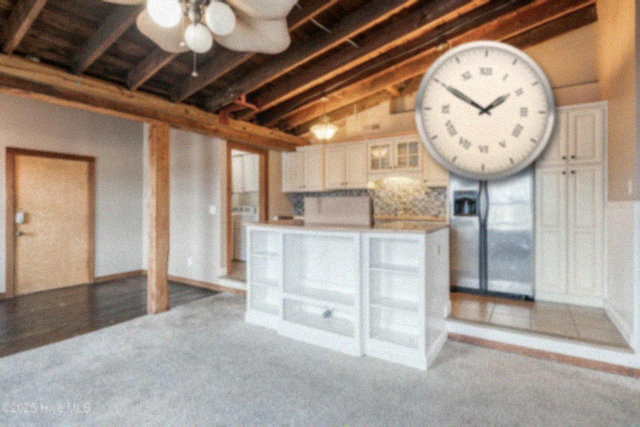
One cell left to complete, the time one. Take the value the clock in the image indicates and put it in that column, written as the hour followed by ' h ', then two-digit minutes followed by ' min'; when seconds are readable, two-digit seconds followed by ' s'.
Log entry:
1 h 50 min
